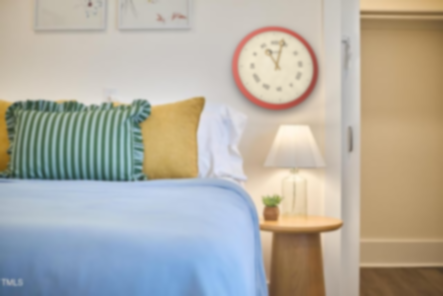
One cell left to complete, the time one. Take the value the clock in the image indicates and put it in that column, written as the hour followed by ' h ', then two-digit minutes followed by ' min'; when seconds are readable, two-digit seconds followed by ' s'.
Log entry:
11 h 03 min
